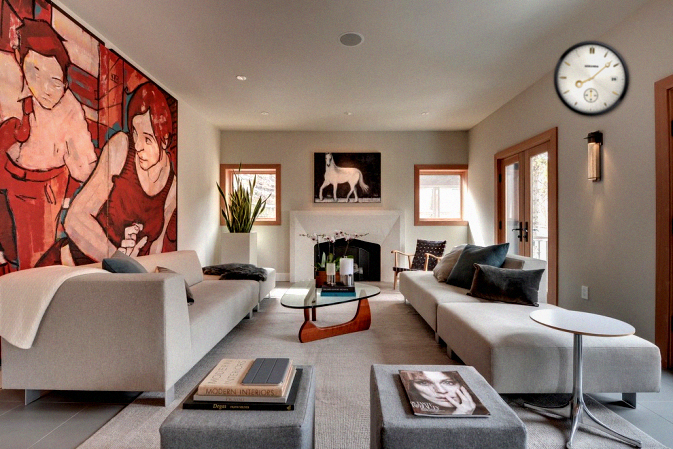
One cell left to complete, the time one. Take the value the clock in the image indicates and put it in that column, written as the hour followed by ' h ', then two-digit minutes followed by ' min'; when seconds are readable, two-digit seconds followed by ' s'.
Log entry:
8 h 08 min
